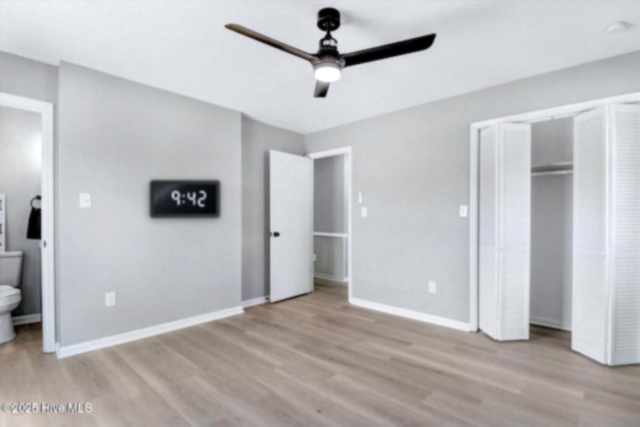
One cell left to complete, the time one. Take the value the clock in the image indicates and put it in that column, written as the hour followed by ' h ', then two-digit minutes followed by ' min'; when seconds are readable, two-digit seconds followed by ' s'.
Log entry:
9 h 42 min
